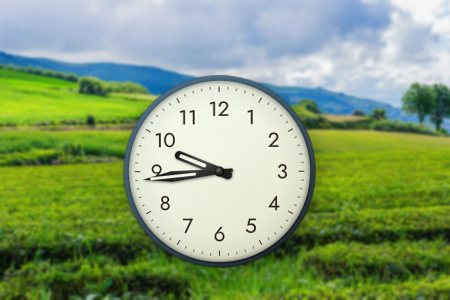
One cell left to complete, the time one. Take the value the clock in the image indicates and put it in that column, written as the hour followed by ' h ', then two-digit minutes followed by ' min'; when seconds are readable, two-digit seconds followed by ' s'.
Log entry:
9 h 44 min
